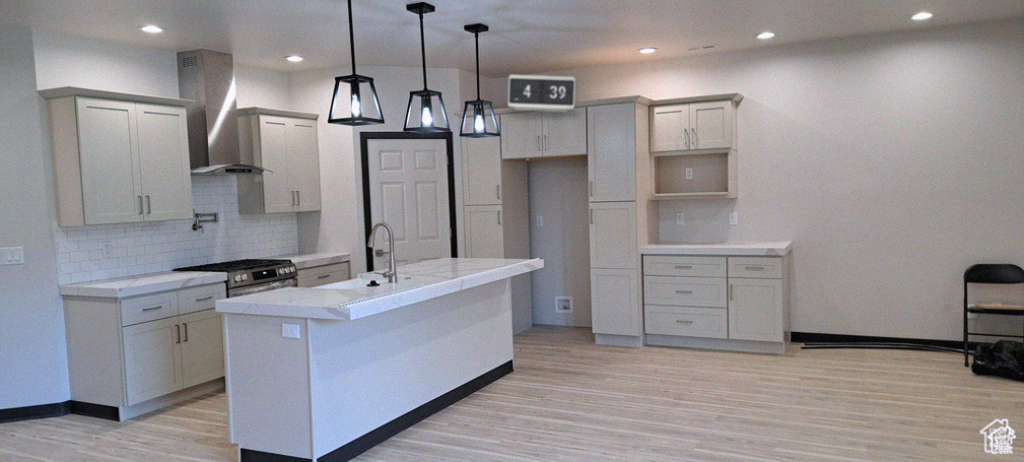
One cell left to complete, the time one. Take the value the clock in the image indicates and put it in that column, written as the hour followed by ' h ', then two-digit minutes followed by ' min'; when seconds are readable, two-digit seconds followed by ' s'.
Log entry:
4 h 39 min
